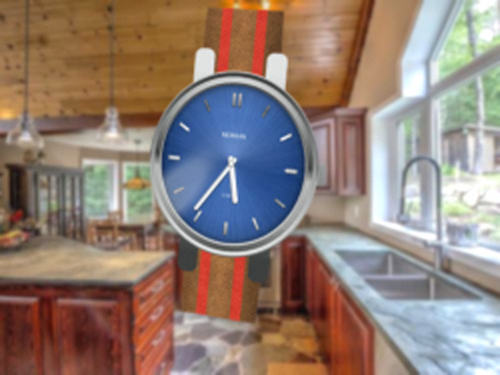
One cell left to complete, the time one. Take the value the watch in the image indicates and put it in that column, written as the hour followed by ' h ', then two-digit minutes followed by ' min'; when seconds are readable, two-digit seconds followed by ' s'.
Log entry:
5 h 36 min
